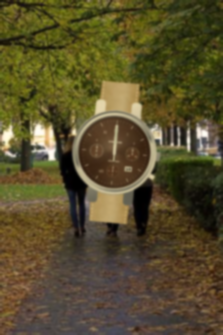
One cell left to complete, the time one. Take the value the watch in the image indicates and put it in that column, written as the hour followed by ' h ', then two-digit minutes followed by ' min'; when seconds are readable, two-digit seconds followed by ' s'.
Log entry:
12 h 00 min
